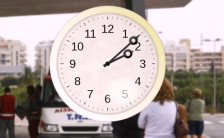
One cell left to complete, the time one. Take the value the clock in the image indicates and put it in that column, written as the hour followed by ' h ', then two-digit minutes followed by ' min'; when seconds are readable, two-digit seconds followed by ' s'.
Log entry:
2 h 08 min
